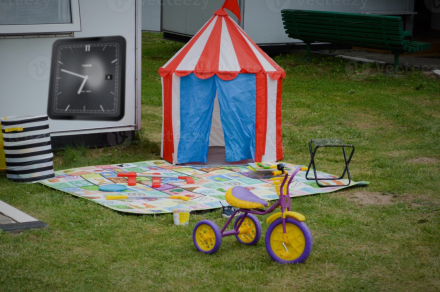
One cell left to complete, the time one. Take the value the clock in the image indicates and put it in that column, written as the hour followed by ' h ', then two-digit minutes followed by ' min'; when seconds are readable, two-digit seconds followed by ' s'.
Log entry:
6 h 48 min
